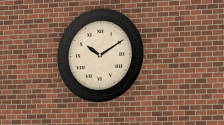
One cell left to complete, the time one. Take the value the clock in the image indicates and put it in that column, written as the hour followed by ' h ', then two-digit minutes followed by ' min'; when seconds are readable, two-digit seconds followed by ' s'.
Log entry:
10 h 10 min
